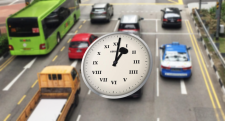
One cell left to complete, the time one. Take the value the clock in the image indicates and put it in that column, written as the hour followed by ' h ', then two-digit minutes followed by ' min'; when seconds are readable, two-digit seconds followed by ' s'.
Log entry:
1 h 01 min
